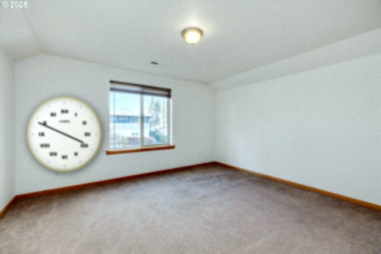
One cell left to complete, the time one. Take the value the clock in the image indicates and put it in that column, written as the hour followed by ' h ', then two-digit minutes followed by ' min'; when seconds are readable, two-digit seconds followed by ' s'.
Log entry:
3 h 49 min
